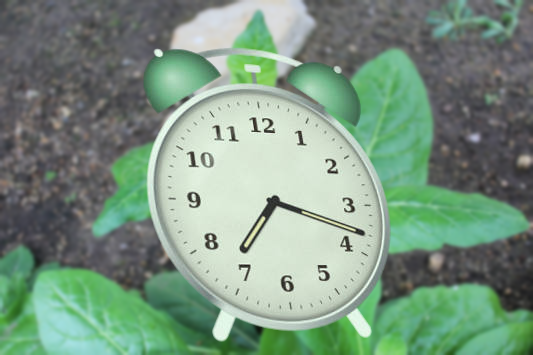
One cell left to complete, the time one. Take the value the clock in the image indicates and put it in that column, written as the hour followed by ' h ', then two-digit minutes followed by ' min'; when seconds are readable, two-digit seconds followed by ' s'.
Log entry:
7 h 18 min
